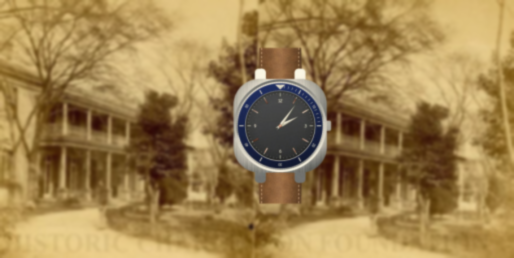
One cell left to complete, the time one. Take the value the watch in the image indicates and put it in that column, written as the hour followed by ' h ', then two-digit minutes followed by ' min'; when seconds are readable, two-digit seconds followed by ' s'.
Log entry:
2 h 06 min
